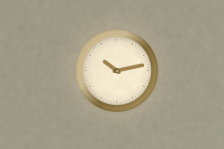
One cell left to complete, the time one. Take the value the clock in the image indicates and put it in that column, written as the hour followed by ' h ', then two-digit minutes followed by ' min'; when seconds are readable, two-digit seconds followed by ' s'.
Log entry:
10 h 13 min
